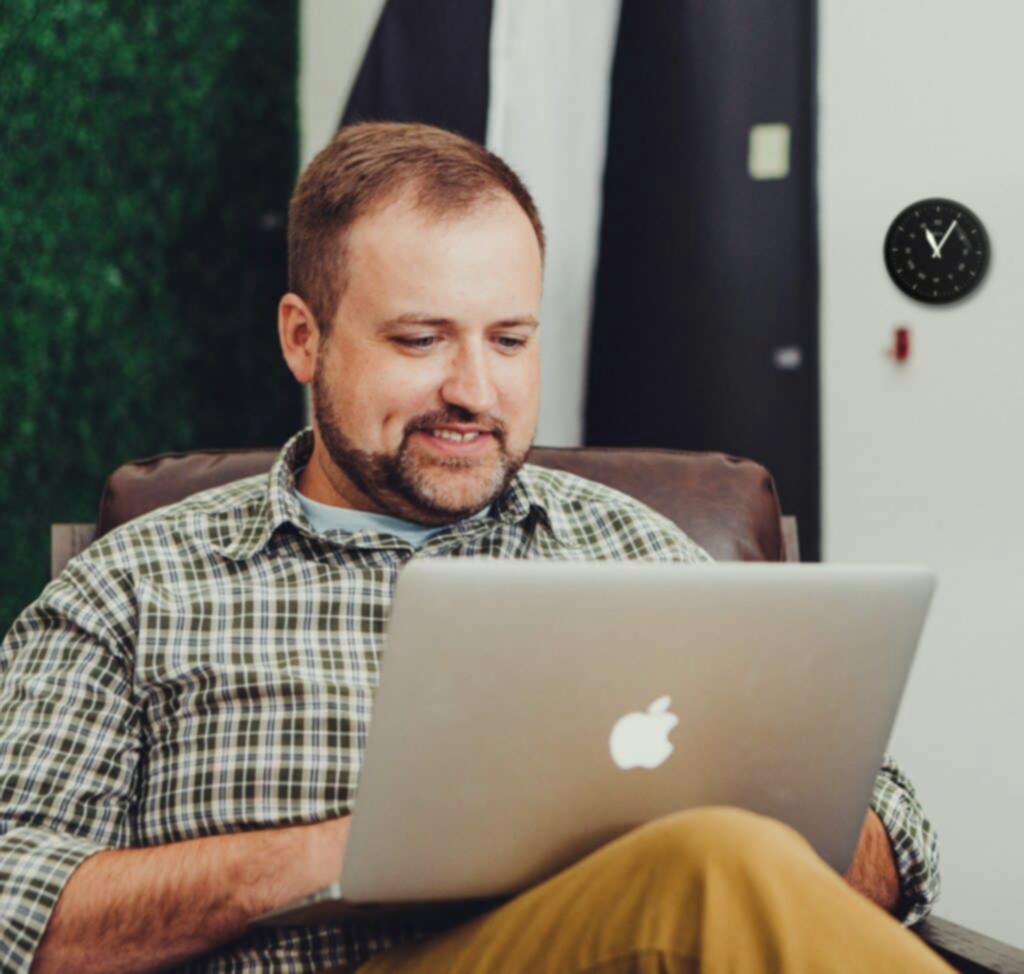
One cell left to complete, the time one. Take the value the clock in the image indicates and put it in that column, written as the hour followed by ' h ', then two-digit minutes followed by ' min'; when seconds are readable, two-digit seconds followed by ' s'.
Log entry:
11 h 05 min
